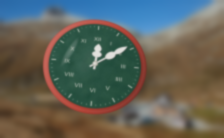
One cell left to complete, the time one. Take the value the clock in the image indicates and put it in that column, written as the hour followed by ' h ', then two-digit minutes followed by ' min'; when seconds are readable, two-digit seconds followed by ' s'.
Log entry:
12 h 09 min
